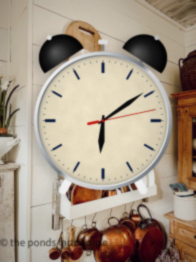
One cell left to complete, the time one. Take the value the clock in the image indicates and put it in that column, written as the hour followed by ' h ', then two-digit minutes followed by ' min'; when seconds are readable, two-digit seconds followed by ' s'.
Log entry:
6 h 09 min 13 s
